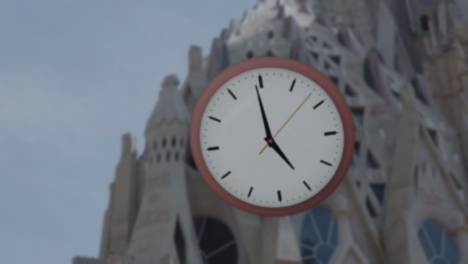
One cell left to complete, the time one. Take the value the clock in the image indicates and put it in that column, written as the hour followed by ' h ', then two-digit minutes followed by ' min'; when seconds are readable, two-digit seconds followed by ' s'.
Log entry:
4 h 59 min 08 s
